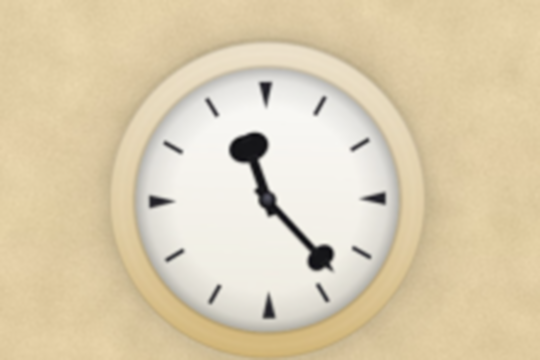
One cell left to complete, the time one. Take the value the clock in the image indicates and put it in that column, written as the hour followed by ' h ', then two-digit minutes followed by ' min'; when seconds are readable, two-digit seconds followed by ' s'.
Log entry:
11 h 23 min
